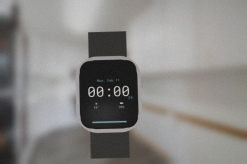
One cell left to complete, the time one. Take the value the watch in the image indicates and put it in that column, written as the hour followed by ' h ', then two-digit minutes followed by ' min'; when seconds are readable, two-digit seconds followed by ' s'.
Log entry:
0 h 00 min
